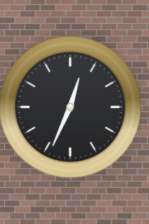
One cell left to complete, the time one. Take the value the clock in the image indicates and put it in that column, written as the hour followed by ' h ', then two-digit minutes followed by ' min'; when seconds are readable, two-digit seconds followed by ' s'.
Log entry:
12 h 34 min
